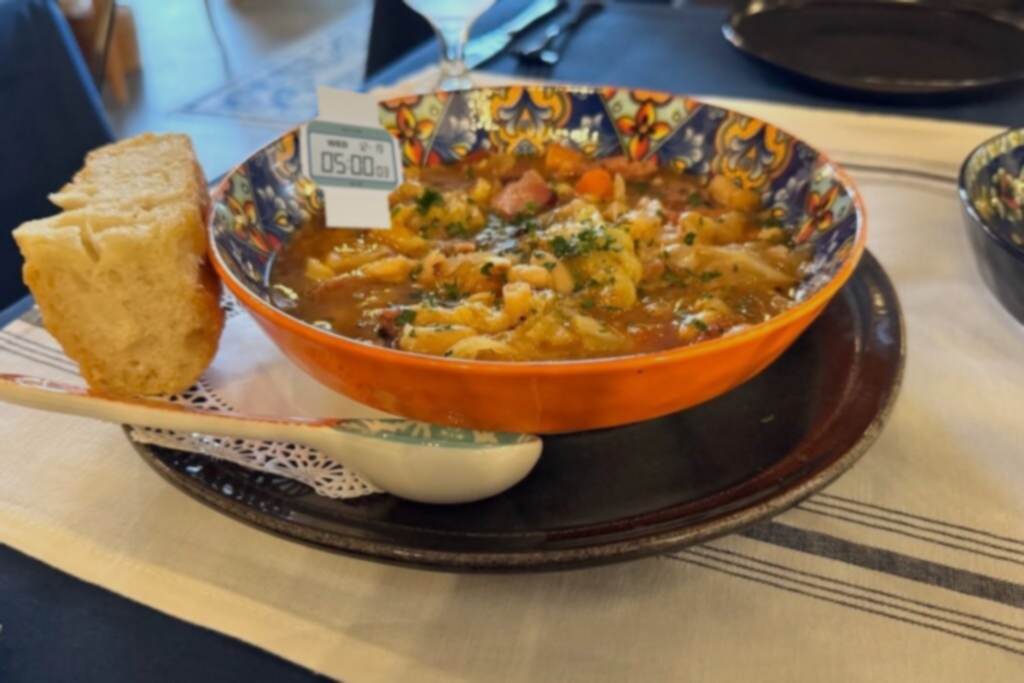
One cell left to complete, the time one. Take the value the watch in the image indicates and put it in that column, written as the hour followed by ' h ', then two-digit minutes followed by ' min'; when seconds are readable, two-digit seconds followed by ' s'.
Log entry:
5 h 00 min
